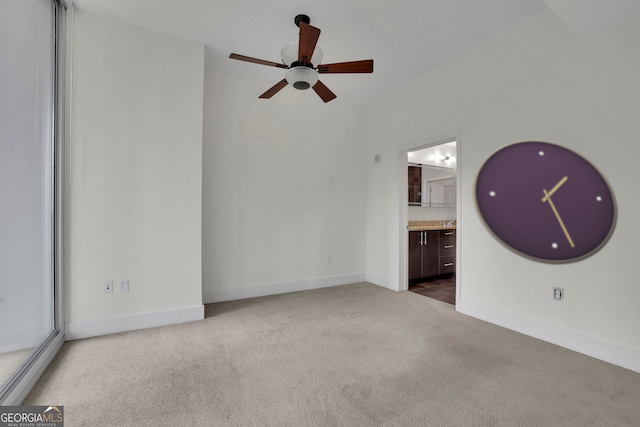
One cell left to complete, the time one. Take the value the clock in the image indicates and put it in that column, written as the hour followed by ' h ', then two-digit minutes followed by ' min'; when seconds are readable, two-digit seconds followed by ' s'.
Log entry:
1 h 27 min
